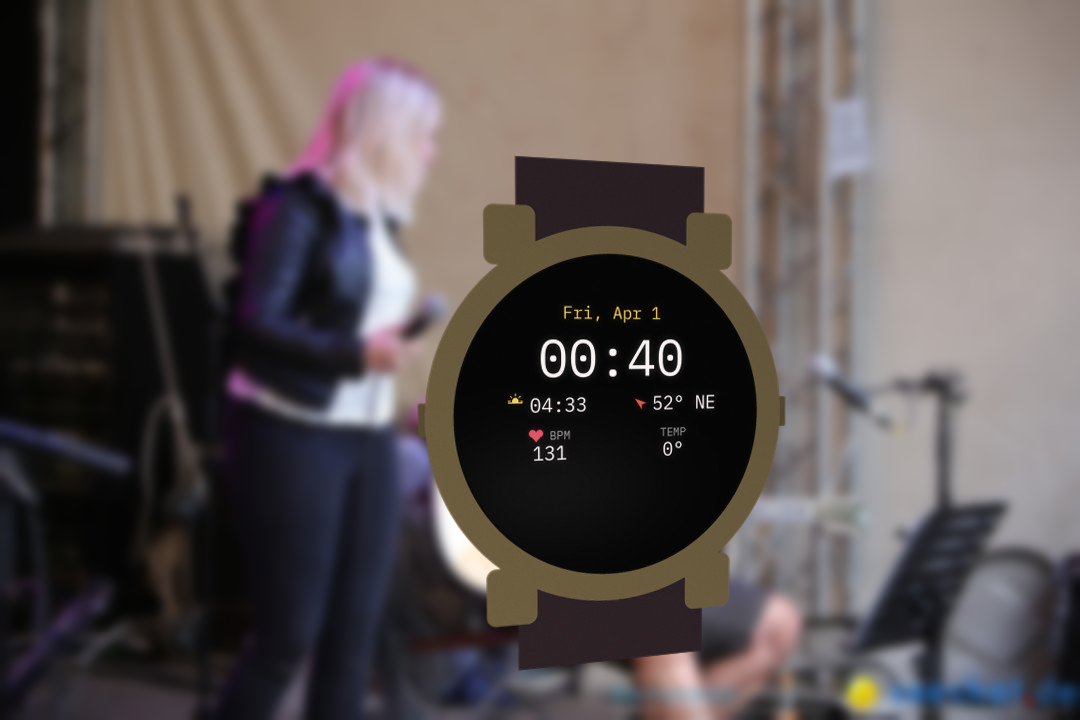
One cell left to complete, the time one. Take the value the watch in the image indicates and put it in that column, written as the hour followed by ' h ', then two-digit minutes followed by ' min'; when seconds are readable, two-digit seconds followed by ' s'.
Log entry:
0 h 40 min
